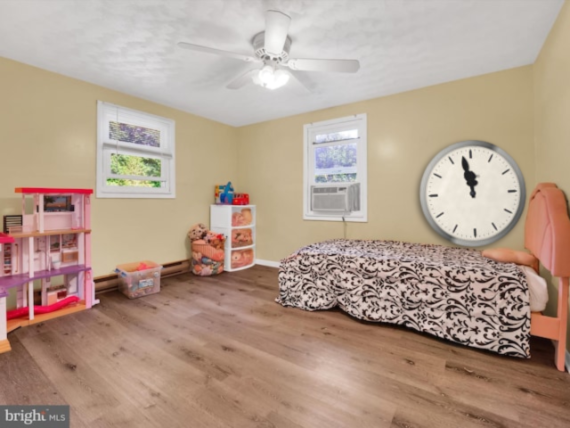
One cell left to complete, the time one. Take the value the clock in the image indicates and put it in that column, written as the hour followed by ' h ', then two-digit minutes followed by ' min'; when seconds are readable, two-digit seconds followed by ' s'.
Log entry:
11 h 58 min
